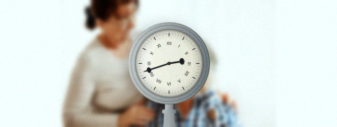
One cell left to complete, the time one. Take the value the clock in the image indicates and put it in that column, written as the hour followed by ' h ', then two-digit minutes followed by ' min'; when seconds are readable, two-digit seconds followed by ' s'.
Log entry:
2 h 42 min
